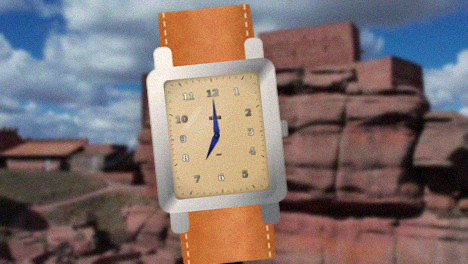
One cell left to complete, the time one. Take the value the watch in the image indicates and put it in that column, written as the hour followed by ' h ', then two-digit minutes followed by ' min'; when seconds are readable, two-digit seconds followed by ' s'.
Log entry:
7 h 00 min
